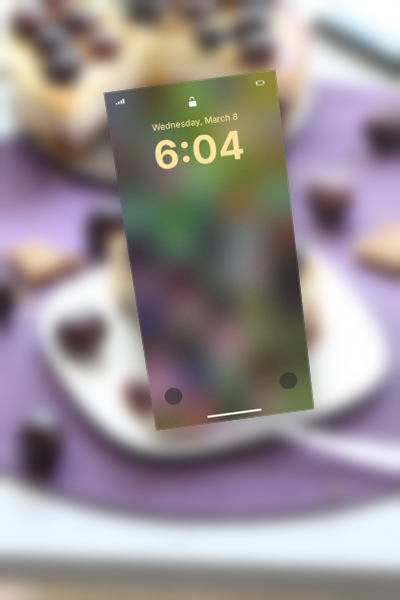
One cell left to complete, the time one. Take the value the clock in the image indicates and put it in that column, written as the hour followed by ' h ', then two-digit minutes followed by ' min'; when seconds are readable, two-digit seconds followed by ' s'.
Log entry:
6 h 04 min
